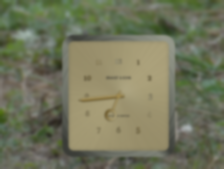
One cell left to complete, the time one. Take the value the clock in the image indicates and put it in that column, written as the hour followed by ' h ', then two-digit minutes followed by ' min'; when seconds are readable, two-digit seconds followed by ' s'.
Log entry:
6 h 44 min
